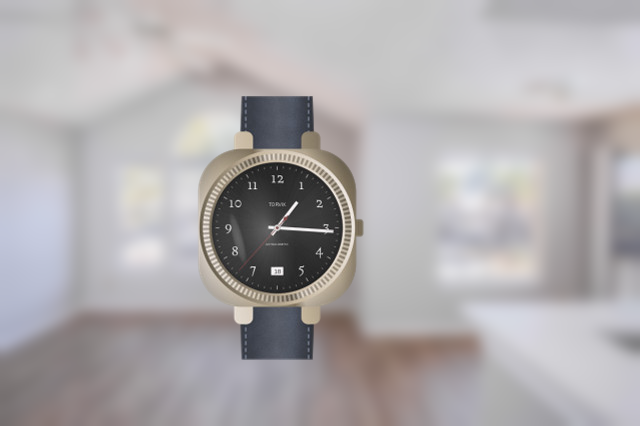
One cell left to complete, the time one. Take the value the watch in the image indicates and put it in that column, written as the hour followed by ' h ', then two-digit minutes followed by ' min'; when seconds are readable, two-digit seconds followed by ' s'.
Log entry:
1 h 15 min 37 s
